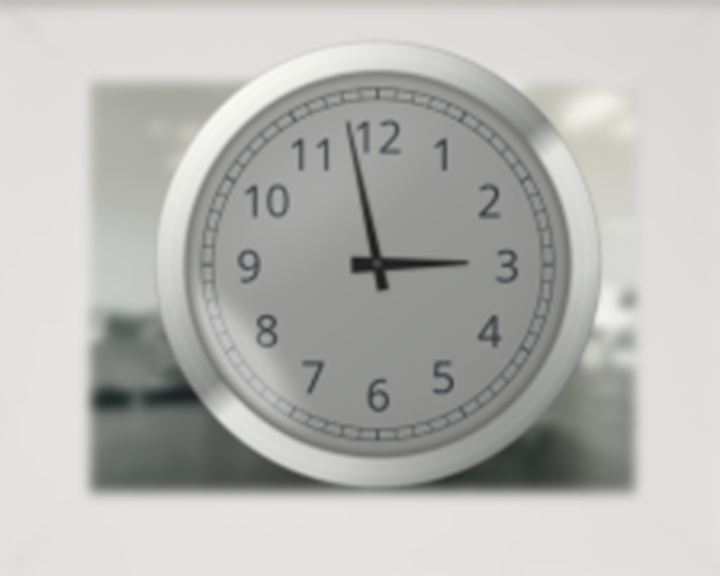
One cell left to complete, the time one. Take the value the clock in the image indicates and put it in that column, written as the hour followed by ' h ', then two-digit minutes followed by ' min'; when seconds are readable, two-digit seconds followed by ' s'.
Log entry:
2 h 58 min
